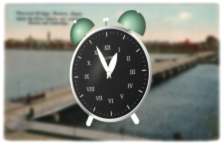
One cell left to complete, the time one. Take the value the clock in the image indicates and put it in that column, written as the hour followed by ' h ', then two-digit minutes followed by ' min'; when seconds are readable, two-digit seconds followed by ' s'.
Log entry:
12 h 56 min
